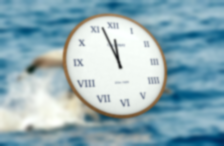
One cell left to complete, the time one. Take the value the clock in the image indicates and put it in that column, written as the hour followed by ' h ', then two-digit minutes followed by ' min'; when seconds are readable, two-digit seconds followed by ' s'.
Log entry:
11 h 57 min
